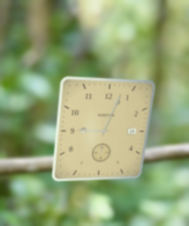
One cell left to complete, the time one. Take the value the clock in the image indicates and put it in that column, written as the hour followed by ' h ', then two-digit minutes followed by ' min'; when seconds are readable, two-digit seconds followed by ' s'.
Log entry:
9 h 03 min
